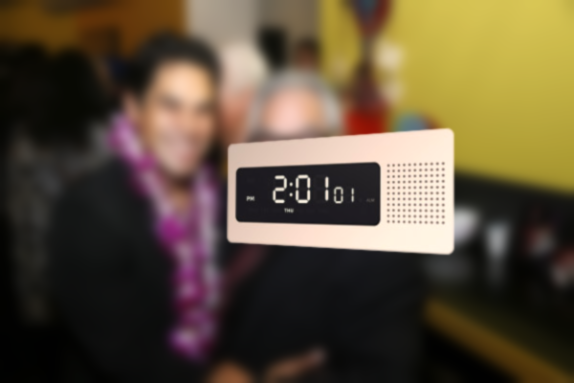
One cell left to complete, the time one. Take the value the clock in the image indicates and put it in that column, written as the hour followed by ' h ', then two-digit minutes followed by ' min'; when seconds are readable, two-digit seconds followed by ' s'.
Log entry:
2 h 01 min 01 s
